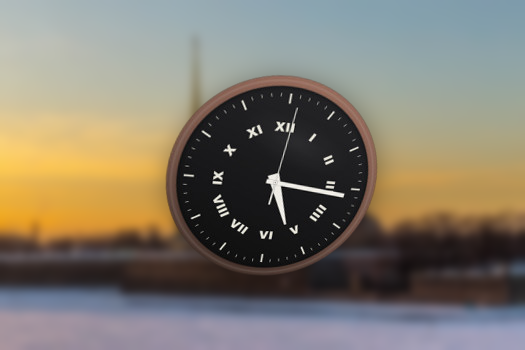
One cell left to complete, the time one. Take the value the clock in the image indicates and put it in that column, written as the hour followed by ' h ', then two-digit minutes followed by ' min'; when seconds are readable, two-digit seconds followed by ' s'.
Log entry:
5 h 16 min 01 s
